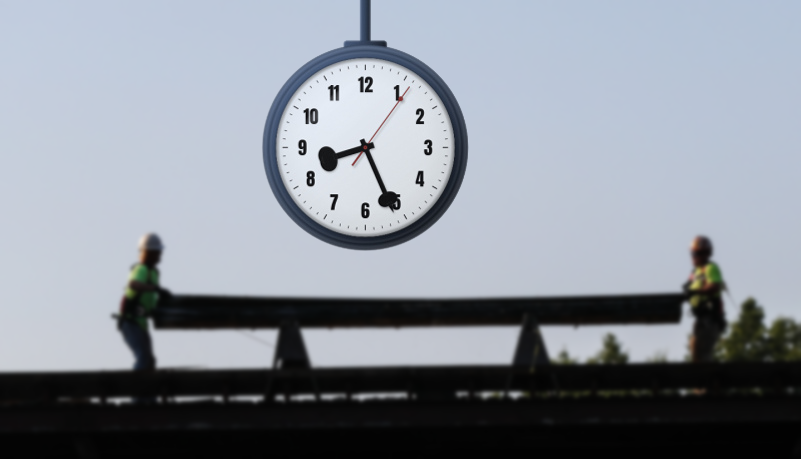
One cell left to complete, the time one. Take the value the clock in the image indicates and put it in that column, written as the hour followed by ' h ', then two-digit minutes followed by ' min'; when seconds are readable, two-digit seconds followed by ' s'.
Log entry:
8 h 26 min 06 s
